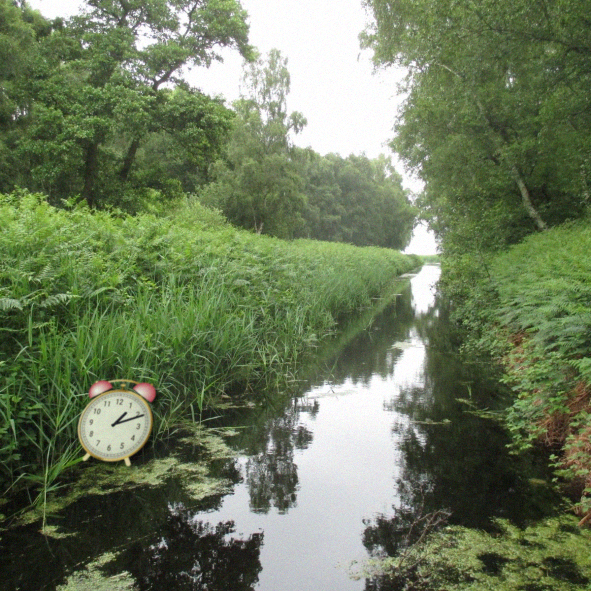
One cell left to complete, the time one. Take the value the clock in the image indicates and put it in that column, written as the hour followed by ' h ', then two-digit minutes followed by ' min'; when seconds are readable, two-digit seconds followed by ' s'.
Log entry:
1 h 11 min
